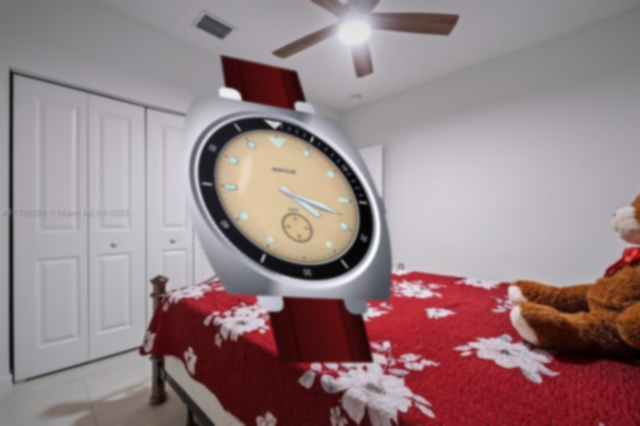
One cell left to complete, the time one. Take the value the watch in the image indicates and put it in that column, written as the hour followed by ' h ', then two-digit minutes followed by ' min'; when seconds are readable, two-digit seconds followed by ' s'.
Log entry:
4 h 18 min
